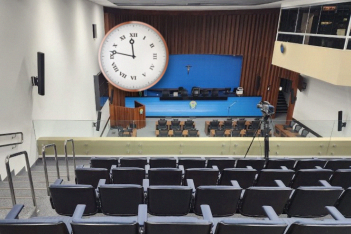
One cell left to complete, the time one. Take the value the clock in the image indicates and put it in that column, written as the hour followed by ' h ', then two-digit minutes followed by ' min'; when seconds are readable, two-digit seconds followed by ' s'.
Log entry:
11 h 47 min
